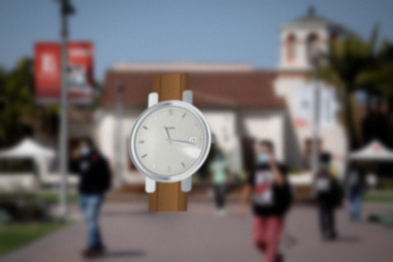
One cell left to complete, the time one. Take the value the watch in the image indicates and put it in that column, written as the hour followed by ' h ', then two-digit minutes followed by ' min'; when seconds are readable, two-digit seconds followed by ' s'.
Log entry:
11 h 17 min
